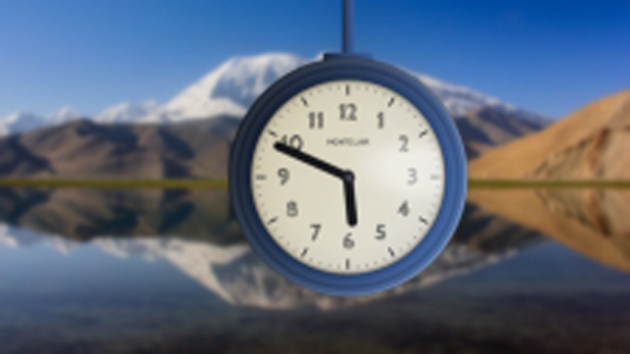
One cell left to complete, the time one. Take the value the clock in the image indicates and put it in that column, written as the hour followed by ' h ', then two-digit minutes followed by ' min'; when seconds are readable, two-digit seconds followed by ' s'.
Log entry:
5 h 49 min
